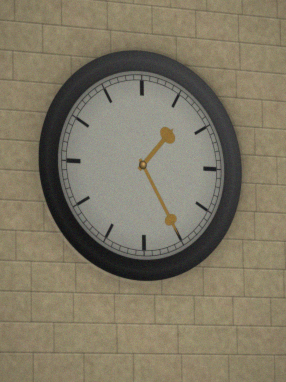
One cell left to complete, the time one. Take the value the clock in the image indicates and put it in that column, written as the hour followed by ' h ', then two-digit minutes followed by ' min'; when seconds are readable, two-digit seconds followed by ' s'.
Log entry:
1 h 25 min
